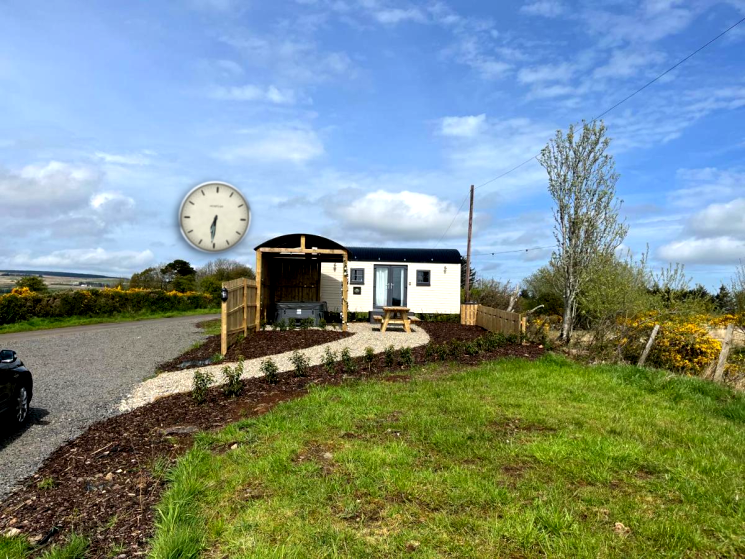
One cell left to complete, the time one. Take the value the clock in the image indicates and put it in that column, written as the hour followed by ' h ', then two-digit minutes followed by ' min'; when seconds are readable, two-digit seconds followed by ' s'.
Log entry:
6 h 31 min
